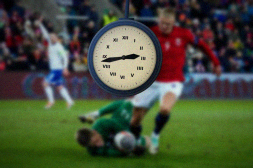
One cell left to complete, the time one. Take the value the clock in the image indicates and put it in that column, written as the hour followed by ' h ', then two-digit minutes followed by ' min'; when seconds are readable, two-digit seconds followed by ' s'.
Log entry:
2 h 43 min
